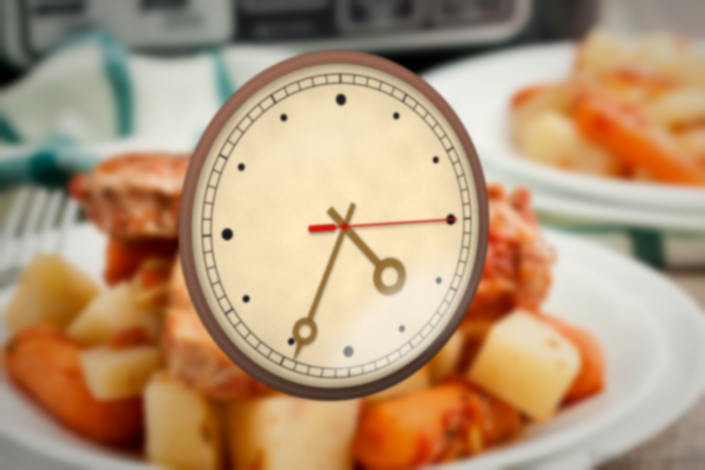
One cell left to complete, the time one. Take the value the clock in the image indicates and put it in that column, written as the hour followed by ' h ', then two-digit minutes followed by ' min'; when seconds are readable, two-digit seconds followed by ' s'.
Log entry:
4 h 34 min 15 s
